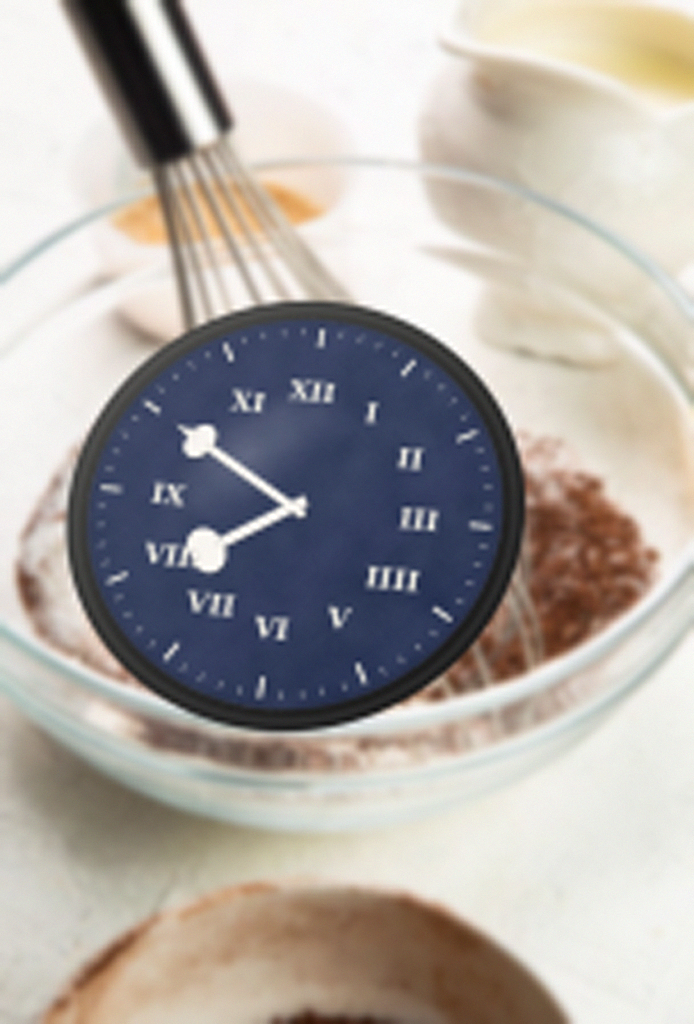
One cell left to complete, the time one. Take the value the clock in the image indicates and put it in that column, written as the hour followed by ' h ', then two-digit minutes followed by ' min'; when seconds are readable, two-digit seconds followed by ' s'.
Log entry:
7 h 50 min
